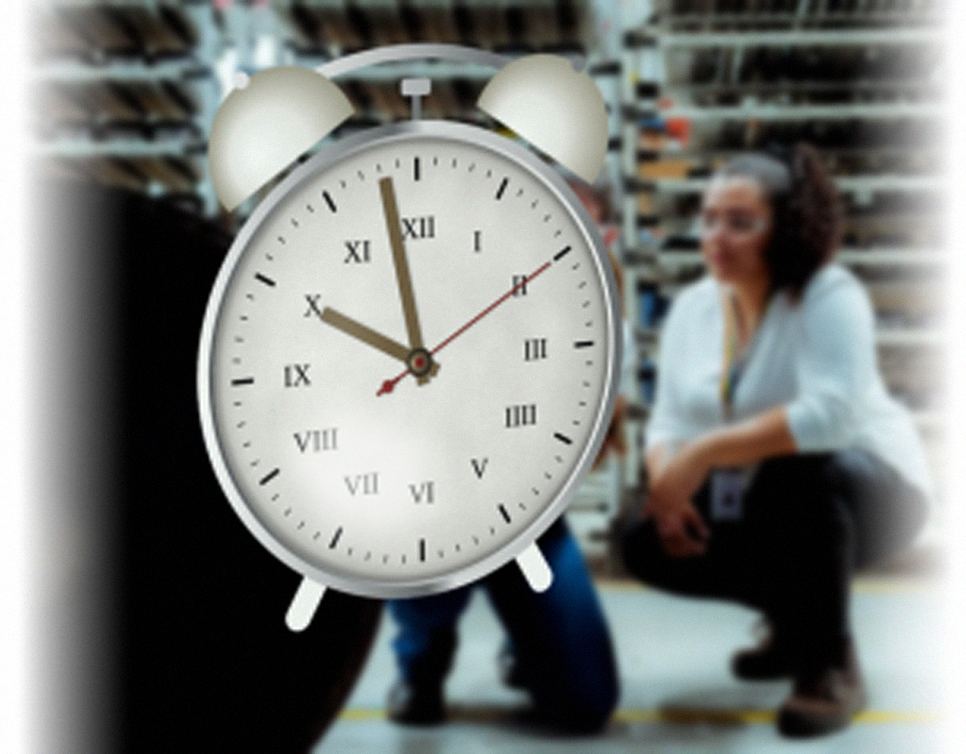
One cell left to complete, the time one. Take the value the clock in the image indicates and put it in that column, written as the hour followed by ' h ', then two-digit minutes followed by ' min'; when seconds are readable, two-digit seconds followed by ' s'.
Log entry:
9 h 58 min 10 s
